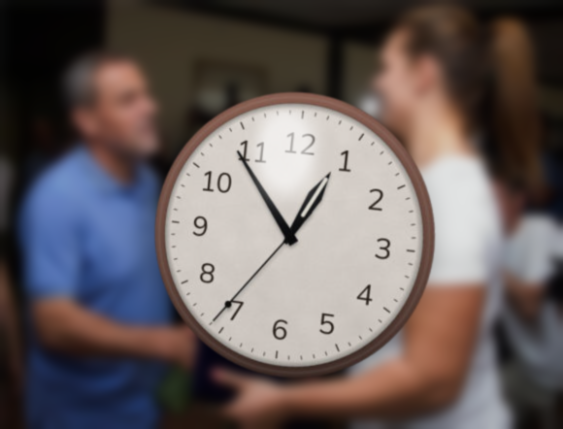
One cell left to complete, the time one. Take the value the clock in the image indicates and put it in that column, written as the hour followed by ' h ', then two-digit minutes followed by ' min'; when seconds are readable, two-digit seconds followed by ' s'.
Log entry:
12 h 53 min 36 s
